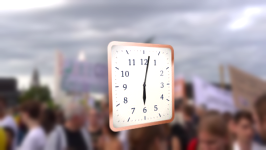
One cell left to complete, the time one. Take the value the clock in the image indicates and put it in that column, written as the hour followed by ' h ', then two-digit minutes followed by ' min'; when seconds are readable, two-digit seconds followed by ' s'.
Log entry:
6 h 02 min
